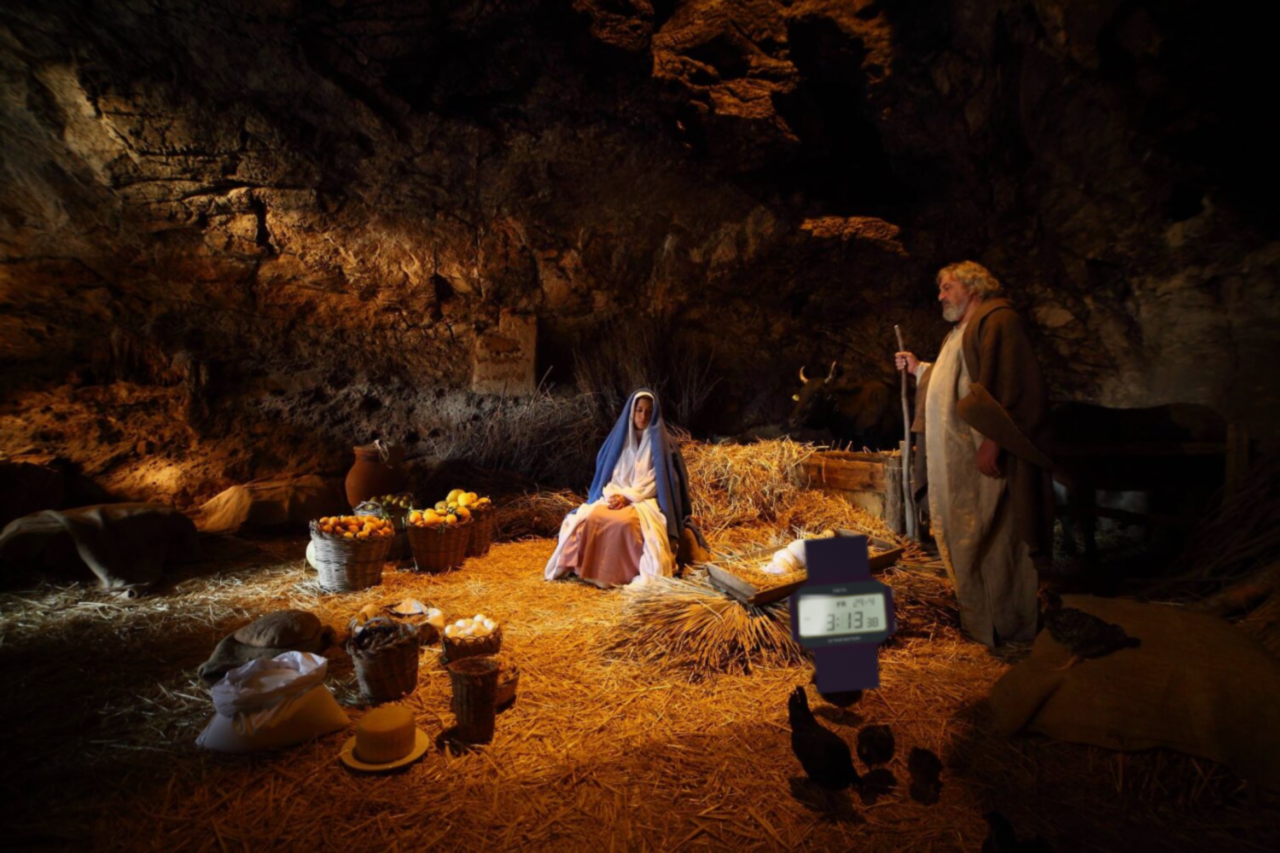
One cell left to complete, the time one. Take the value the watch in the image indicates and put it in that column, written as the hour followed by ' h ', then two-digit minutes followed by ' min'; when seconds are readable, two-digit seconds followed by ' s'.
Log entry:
3 h 13 min
